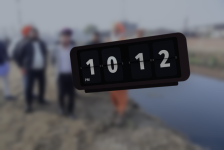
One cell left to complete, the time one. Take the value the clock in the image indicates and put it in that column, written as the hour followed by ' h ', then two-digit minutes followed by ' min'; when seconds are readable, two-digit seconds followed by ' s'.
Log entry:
10 h 12 min
